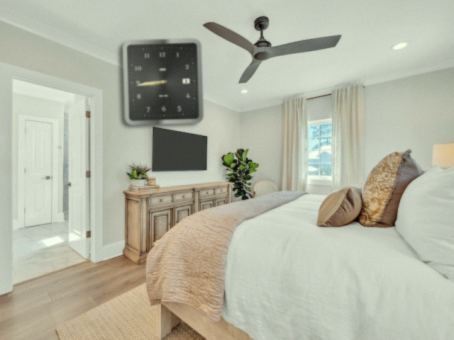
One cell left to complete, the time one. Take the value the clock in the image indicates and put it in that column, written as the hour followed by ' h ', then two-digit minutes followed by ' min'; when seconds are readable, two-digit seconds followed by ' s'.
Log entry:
8 h 44 min
